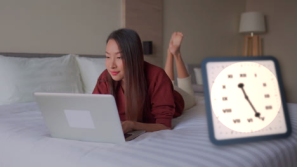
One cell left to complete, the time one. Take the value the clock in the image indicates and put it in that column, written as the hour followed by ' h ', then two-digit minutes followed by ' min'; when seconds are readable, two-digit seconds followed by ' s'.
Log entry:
11 h 26 min
